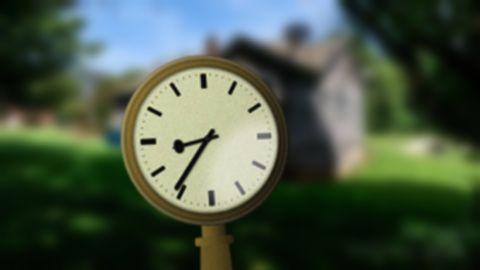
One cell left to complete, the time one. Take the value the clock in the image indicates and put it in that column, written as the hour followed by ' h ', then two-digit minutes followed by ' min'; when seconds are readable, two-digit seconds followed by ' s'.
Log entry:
8 h 36 min
